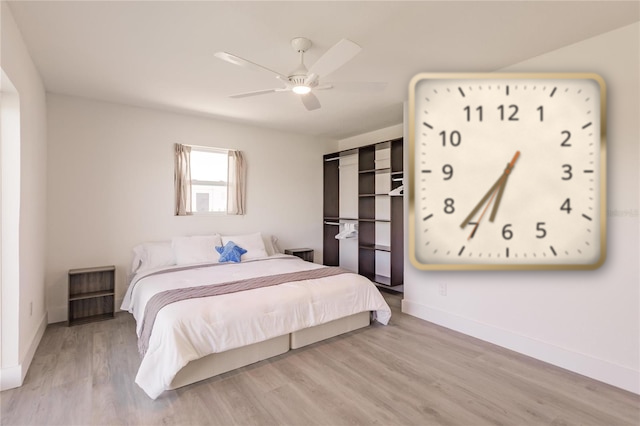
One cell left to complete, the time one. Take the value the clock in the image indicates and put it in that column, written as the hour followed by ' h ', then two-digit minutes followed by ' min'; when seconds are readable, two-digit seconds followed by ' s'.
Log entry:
6 h 36 min 35 s
